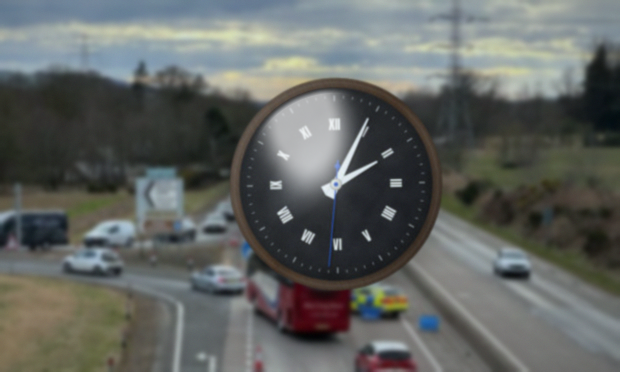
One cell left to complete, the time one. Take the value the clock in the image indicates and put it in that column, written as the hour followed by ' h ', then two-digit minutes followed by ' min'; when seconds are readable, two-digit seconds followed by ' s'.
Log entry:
2 h 04 min 31 s
